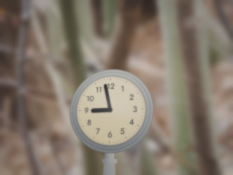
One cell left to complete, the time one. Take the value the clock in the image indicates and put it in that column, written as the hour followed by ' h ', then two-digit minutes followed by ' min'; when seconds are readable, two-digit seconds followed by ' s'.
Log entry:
8 h 58 min
